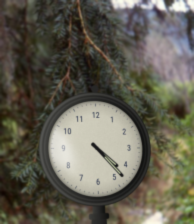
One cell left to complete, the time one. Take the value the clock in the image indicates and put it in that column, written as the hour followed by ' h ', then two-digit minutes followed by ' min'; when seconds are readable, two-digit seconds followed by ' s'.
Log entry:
4 h 23 min
